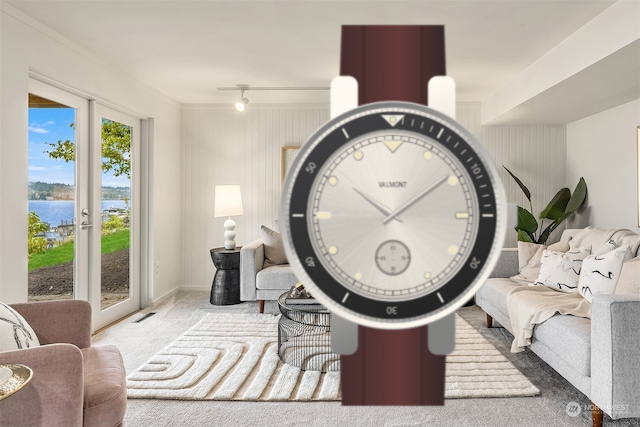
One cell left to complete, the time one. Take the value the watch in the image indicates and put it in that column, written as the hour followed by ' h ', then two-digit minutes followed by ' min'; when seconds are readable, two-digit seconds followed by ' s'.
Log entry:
10 h 09 min
